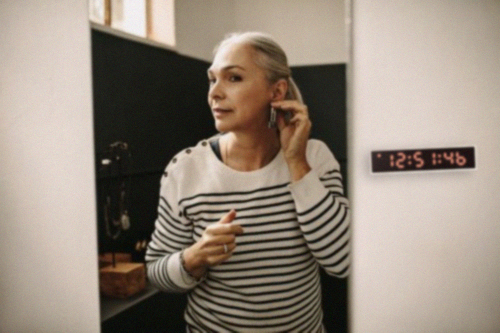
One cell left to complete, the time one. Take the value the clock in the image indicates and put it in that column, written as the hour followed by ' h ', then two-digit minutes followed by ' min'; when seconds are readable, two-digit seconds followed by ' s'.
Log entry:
12 h 51 min 46 s
